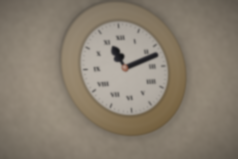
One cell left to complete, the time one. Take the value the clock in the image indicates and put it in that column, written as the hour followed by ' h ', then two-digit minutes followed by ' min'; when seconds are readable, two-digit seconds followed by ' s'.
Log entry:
11 h 12 min
